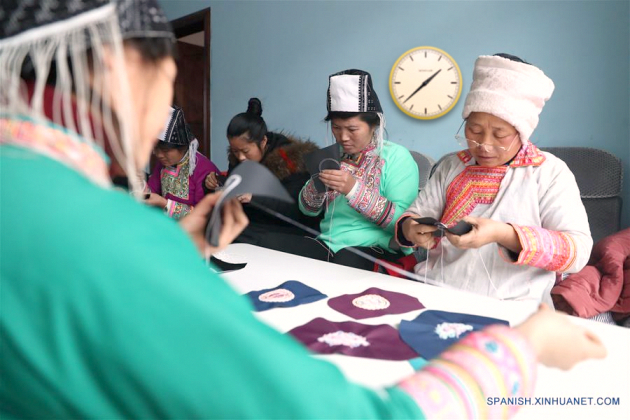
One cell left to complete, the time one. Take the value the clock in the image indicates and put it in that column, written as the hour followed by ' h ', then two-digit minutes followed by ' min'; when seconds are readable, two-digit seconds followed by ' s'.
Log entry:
1 h 38 min
